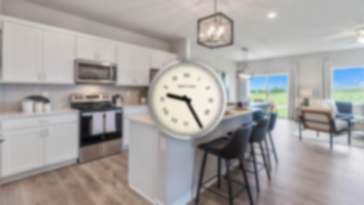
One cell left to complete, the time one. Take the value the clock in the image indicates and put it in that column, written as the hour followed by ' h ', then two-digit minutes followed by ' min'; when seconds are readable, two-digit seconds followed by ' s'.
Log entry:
9 h 25 min
